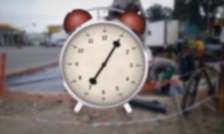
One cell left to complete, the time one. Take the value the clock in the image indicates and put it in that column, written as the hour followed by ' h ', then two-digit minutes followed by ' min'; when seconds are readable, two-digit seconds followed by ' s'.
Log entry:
7 h 05 min
